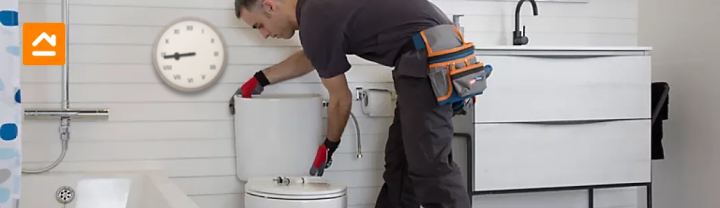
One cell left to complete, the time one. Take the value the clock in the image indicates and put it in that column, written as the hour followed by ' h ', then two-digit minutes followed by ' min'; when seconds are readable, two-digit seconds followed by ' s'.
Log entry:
8 h 44 min
